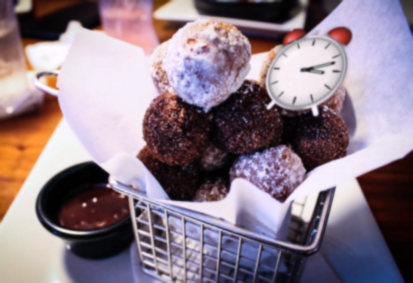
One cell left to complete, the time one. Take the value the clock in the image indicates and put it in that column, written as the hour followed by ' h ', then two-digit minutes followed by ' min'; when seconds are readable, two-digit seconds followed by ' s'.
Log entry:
3 h 12 min
